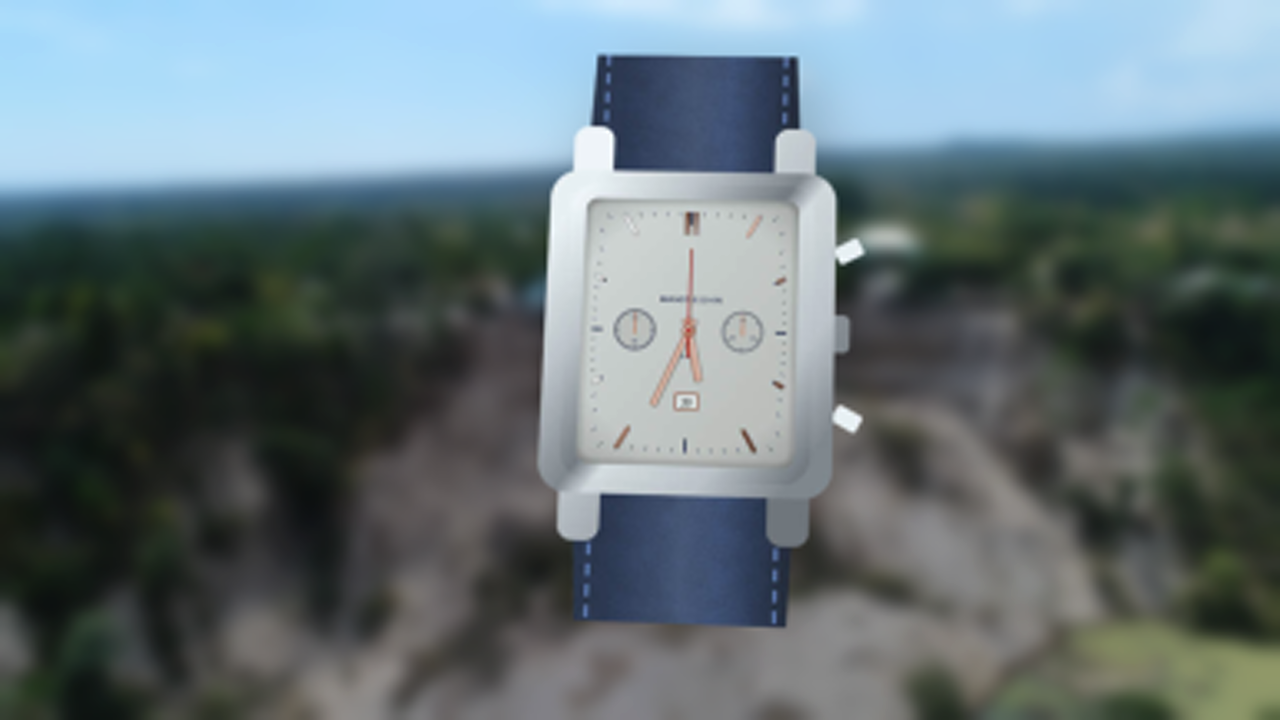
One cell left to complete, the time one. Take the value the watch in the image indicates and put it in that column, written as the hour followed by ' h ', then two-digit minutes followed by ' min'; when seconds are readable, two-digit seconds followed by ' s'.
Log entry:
5 h 34 min
